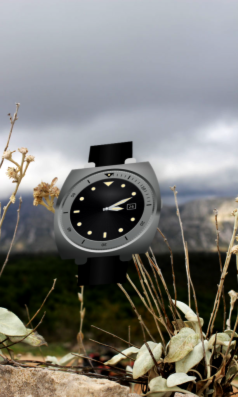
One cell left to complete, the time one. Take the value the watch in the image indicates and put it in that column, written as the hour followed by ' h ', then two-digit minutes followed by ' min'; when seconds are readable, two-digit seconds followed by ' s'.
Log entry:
3 h 11 min
